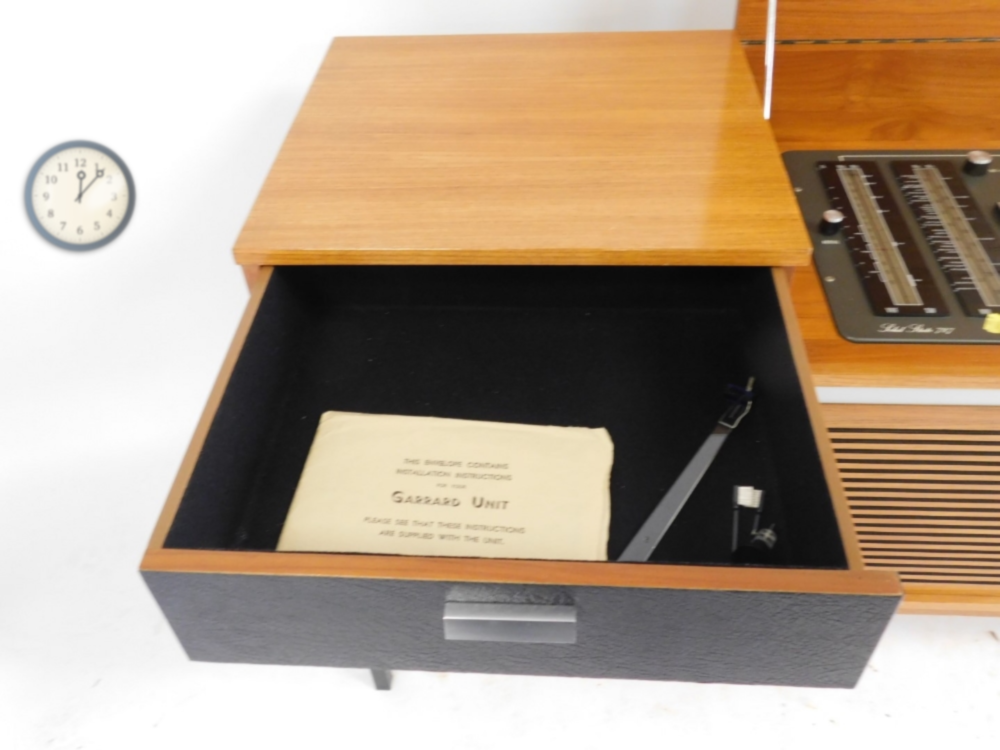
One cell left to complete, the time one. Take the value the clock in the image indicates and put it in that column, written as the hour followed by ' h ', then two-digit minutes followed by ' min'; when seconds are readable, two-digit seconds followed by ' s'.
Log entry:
12 h 07 min
